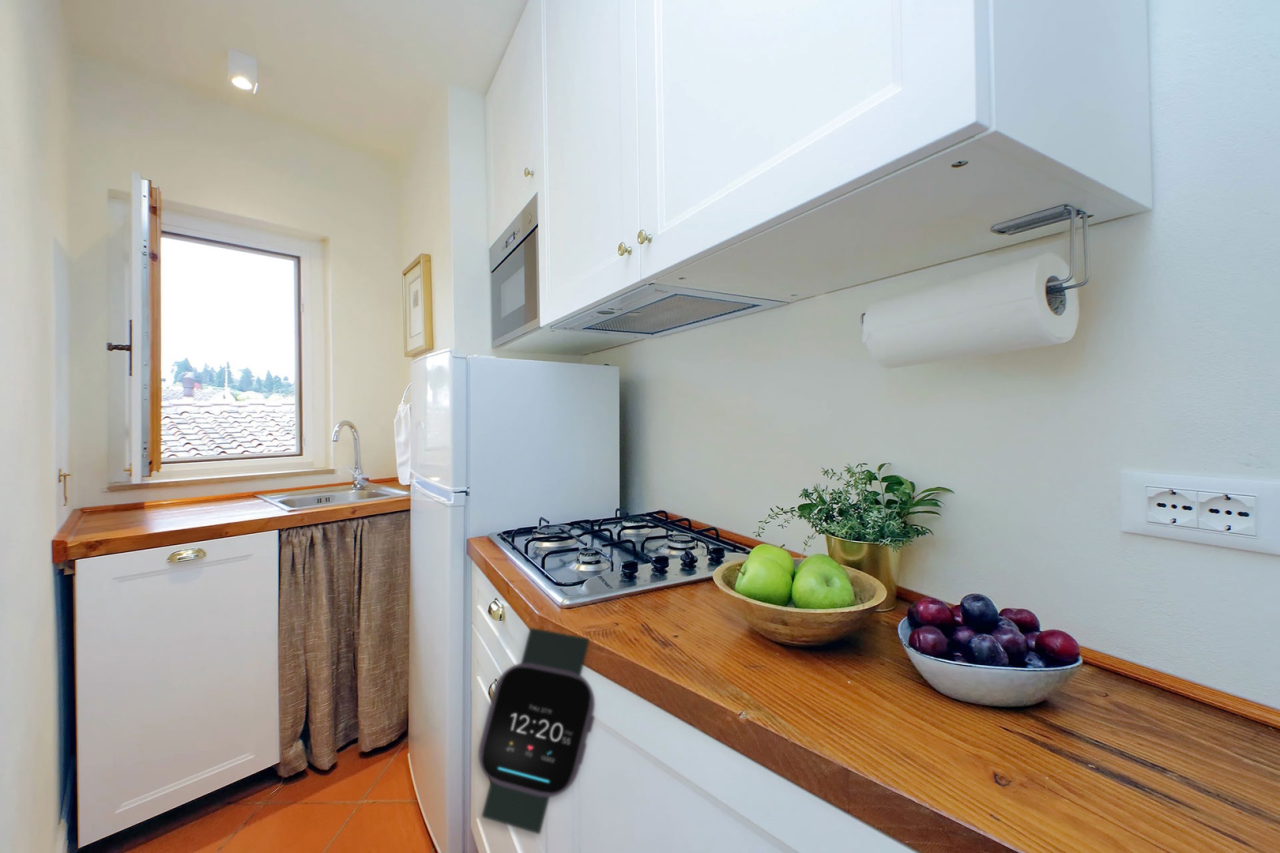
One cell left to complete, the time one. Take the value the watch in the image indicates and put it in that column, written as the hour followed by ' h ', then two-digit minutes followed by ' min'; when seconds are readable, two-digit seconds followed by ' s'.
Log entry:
12 h 20 min
